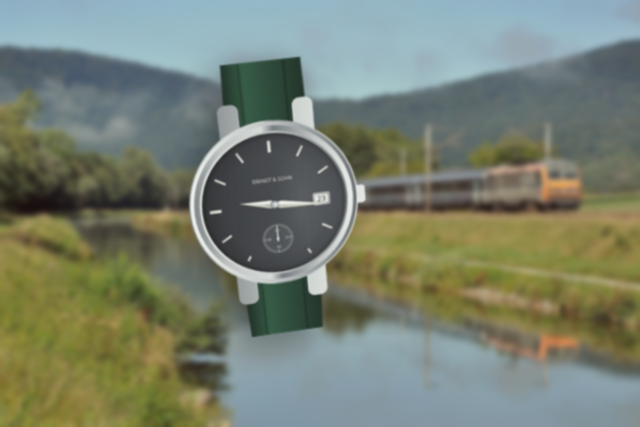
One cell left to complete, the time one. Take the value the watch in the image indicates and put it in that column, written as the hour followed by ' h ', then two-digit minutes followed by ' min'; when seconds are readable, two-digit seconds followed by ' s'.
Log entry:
9 h 16 min
